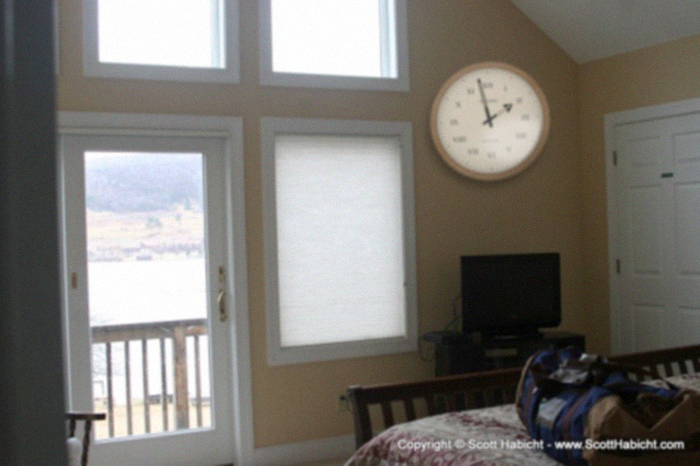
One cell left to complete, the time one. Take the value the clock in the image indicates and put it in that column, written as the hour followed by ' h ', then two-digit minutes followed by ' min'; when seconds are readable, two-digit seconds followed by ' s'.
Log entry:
1 h 58 min
